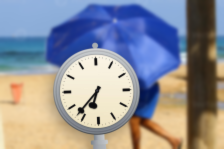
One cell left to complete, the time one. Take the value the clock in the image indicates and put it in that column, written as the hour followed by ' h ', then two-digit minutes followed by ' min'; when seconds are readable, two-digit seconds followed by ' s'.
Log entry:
6 h 37 min
